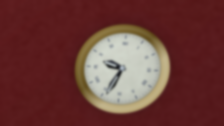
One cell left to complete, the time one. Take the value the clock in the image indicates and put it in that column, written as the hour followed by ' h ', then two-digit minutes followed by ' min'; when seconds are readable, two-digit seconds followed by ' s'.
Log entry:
9 h 34 min
